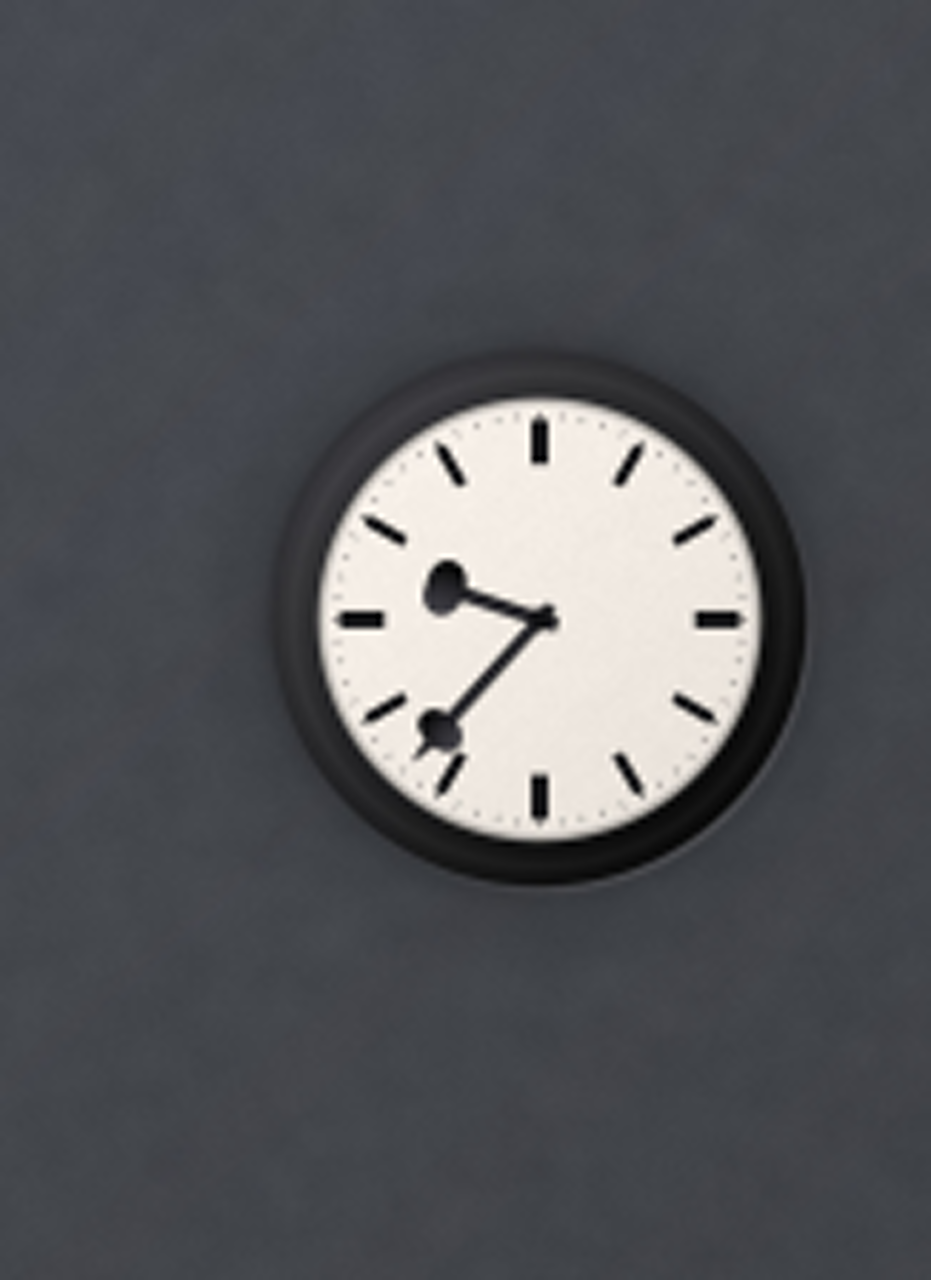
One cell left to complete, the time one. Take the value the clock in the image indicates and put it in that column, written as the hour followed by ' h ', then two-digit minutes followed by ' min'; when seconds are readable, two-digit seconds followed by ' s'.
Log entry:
9 h 37 min
